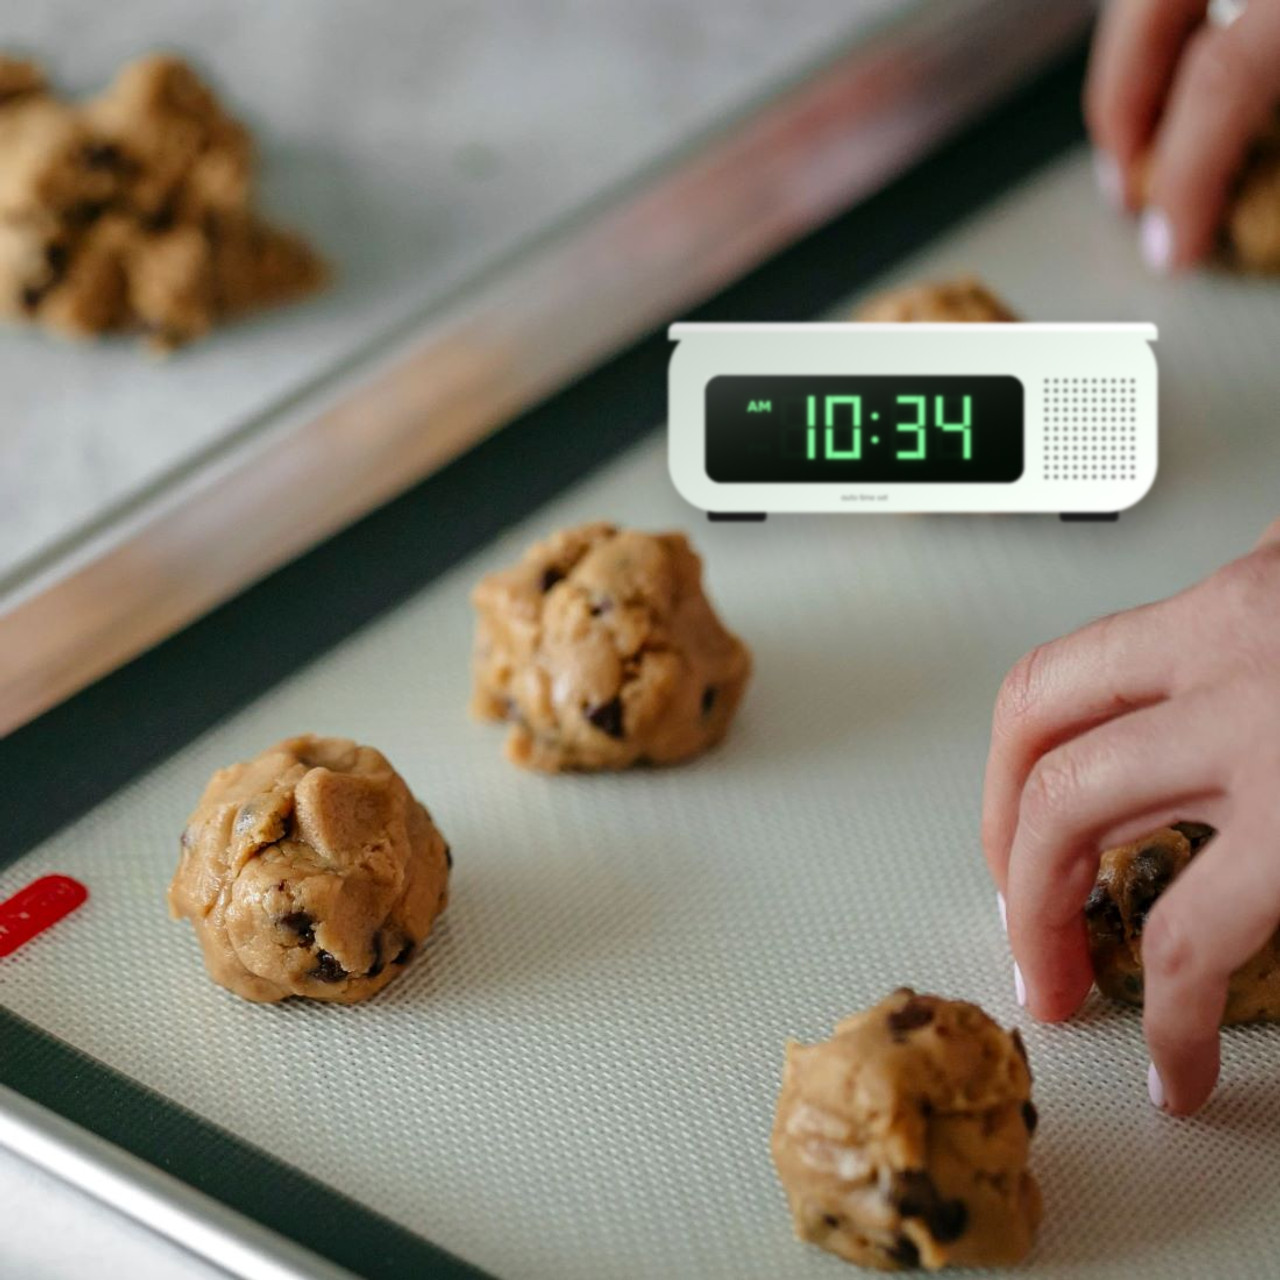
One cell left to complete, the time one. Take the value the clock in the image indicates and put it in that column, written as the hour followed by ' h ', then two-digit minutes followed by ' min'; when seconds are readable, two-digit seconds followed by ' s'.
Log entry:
10 h 34 min
